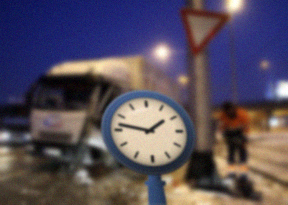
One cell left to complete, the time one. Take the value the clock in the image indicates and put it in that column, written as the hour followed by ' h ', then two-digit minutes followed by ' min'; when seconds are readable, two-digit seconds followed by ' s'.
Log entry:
1 h 47 min
